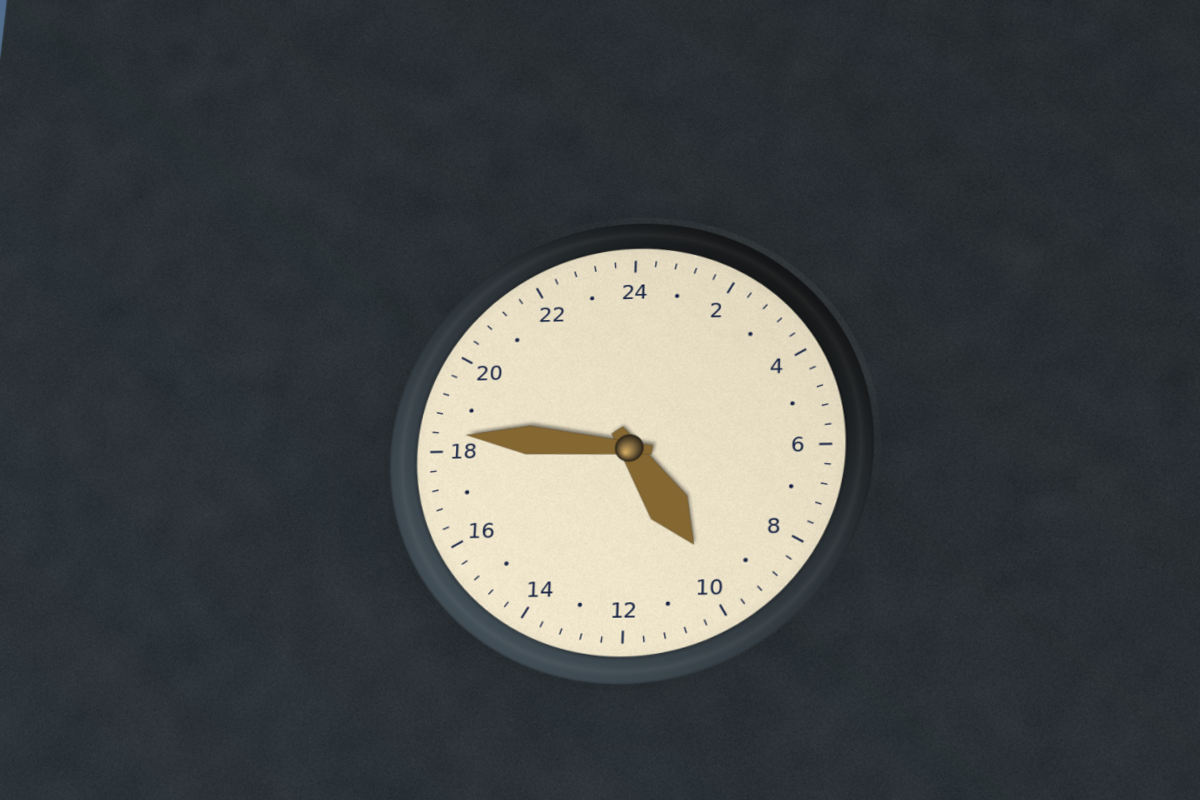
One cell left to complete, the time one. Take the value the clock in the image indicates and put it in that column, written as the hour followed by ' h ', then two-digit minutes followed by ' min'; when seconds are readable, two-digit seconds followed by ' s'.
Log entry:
9 h 46 min
